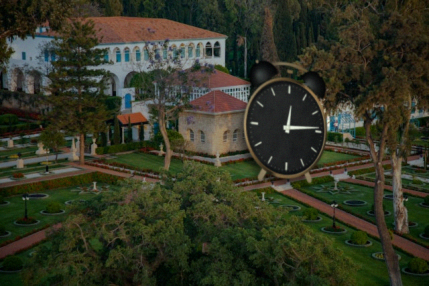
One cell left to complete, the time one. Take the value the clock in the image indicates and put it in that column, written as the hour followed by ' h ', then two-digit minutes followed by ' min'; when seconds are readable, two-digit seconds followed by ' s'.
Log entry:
12 h 14 min
